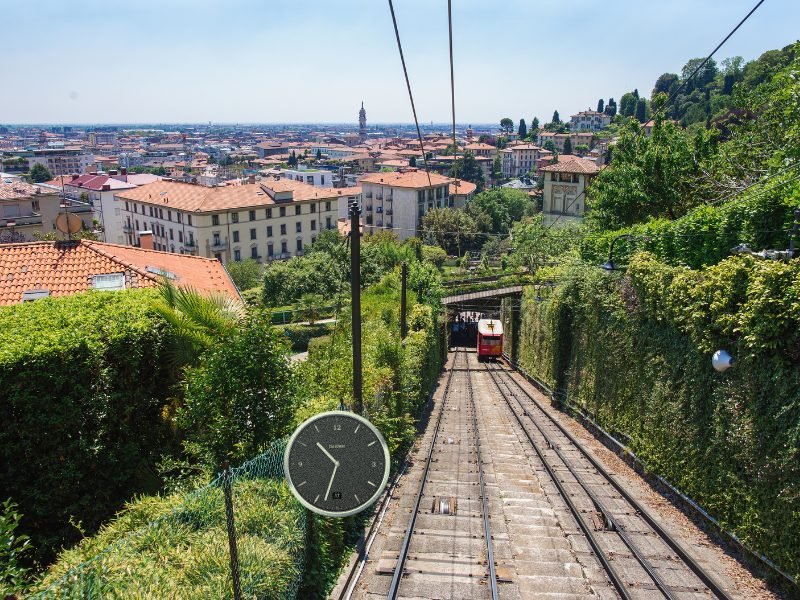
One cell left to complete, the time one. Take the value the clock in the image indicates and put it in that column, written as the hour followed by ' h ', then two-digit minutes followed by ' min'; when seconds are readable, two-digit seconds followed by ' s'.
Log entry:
10 h 33 min
